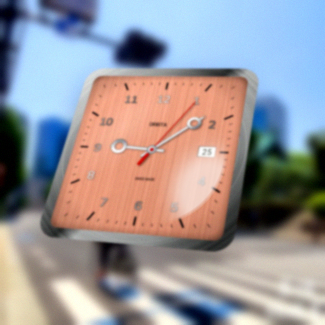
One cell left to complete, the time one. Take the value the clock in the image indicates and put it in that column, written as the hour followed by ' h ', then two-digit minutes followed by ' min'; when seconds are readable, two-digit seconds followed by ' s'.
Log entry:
9 h 08 min 05 s
